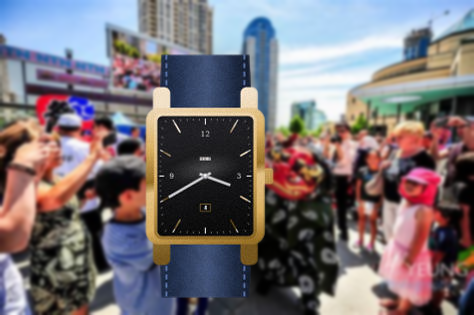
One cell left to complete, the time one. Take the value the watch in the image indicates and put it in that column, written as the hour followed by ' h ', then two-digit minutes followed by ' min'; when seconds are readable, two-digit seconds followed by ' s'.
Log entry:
3 h 40 min
